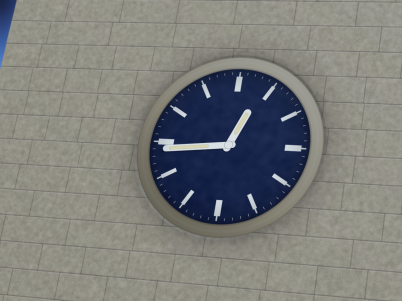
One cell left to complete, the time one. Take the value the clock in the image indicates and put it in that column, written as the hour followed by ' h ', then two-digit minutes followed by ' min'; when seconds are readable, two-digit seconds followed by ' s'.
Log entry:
12 h 44 min
